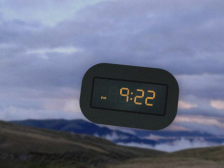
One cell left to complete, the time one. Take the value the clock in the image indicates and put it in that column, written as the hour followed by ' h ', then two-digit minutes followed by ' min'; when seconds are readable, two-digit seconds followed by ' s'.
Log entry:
9 h 22 min
